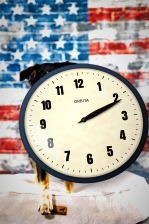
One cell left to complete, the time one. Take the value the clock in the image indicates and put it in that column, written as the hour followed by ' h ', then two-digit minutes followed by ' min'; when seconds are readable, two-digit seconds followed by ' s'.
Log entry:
2 h 11 min
